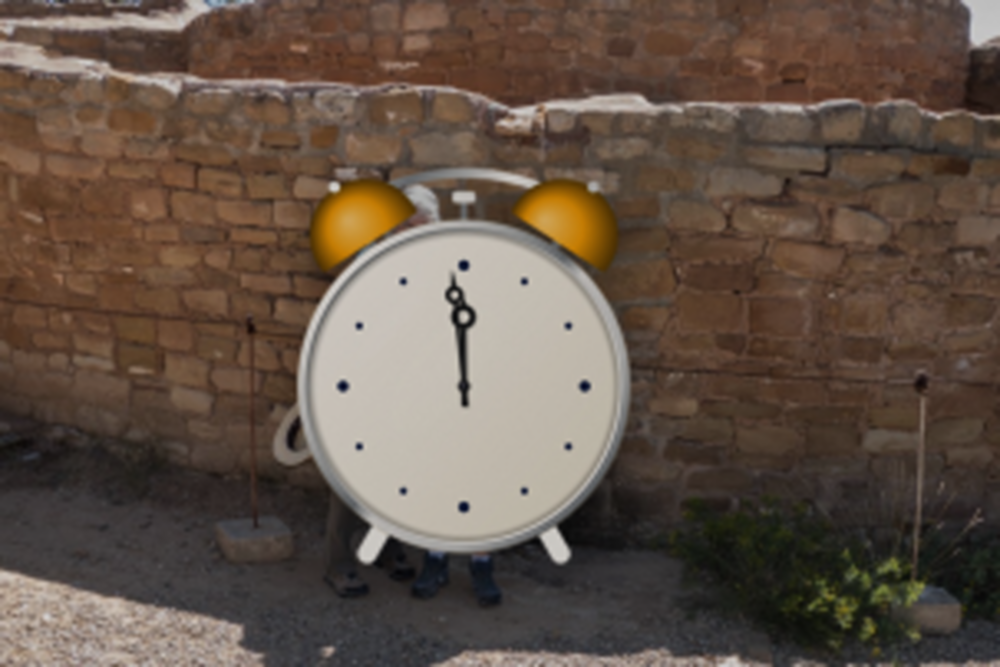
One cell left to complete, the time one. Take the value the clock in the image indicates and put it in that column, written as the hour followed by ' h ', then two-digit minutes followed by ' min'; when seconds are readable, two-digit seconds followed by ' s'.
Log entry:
11 h 59 min
